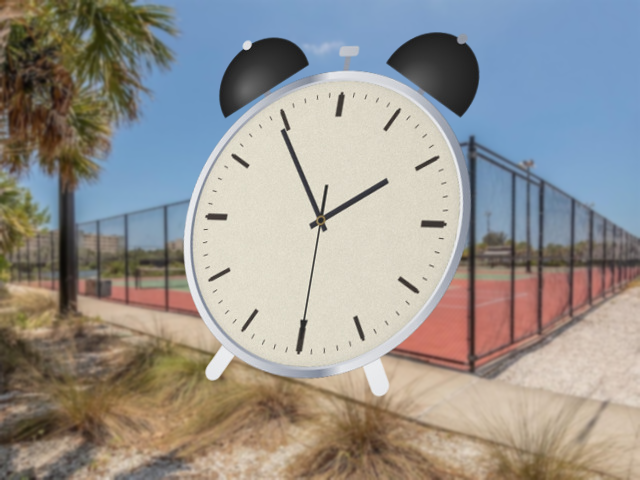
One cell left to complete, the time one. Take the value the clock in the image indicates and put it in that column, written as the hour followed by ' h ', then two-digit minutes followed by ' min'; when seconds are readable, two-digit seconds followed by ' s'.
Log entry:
1 h 54 min 30 s
